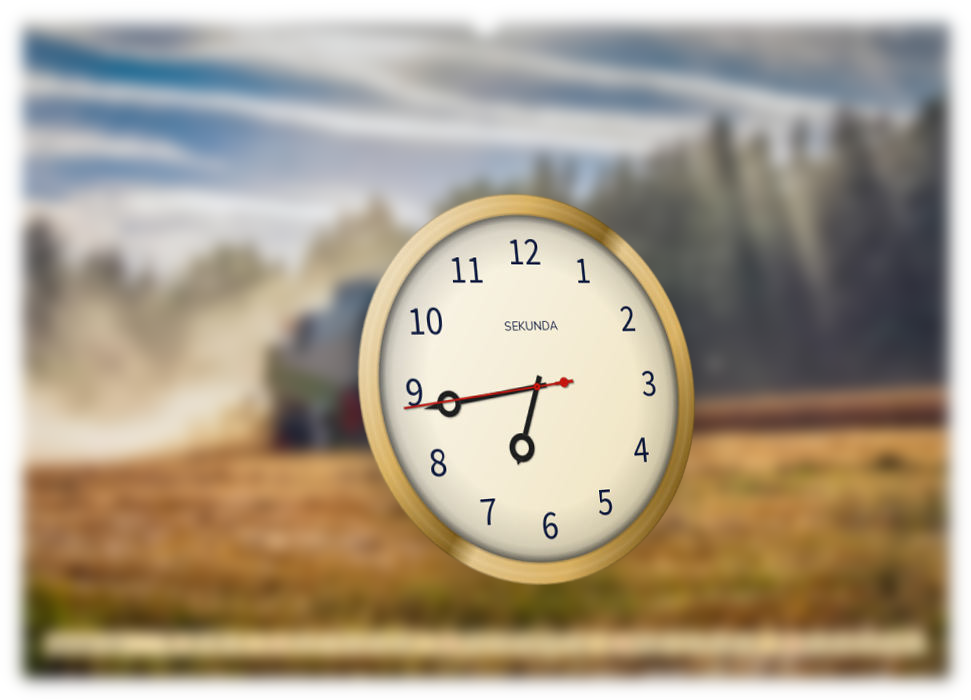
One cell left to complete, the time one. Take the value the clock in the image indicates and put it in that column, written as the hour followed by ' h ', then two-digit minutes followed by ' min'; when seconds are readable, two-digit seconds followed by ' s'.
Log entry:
6 h 43 min 44 s
